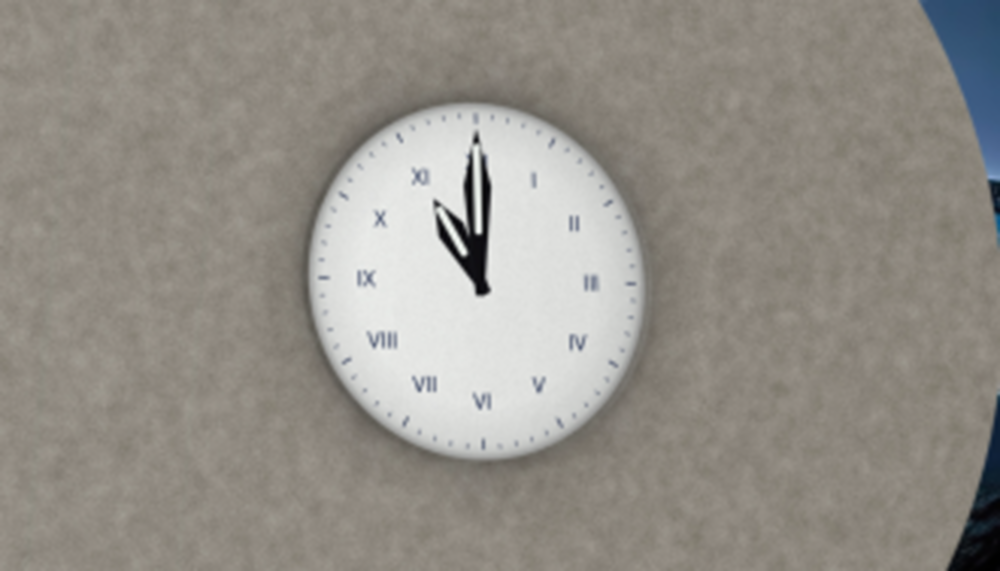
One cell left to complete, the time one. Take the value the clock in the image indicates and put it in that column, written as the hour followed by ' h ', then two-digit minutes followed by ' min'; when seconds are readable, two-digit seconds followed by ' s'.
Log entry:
11 h 00 min
